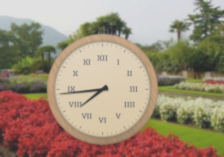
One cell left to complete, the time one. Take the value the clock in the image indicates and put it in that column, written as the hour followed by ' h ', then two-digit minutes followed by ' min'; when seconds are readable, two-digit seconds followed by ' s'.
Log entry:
7 h 44 min
